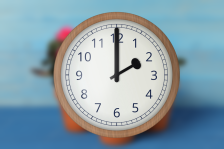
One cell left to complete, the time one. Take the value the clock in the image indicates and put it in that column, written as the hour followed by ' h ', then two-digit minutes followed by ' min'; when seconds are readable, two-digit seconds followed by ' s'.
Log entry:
2 h 00 min
